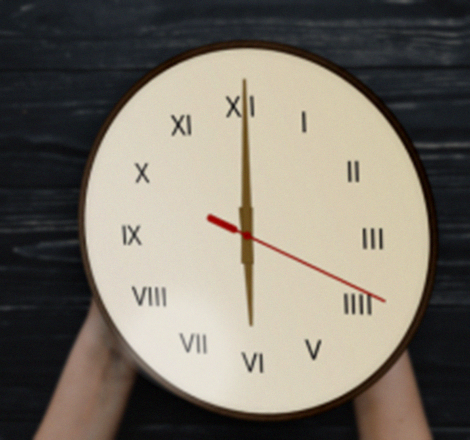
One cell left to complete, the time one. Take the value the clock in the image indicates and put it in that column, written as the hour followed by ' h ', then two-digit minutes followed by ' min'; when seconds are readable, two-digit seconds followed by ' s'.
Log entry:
6 h 00 min 19 s
